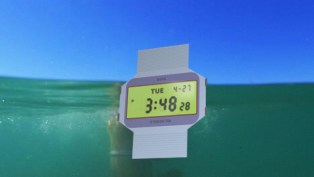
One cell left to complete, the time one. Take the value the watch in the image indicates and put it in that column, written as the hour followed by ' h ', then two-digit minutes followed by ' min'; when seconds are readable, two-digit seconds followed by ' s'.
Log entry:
3 h 48 min 28 s
